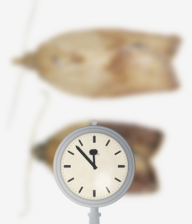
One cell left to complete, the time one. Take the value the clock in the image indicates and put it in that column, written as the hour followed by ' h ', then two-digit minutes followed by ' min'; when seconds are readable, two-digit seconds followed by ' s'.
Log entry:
11 h 53 min
